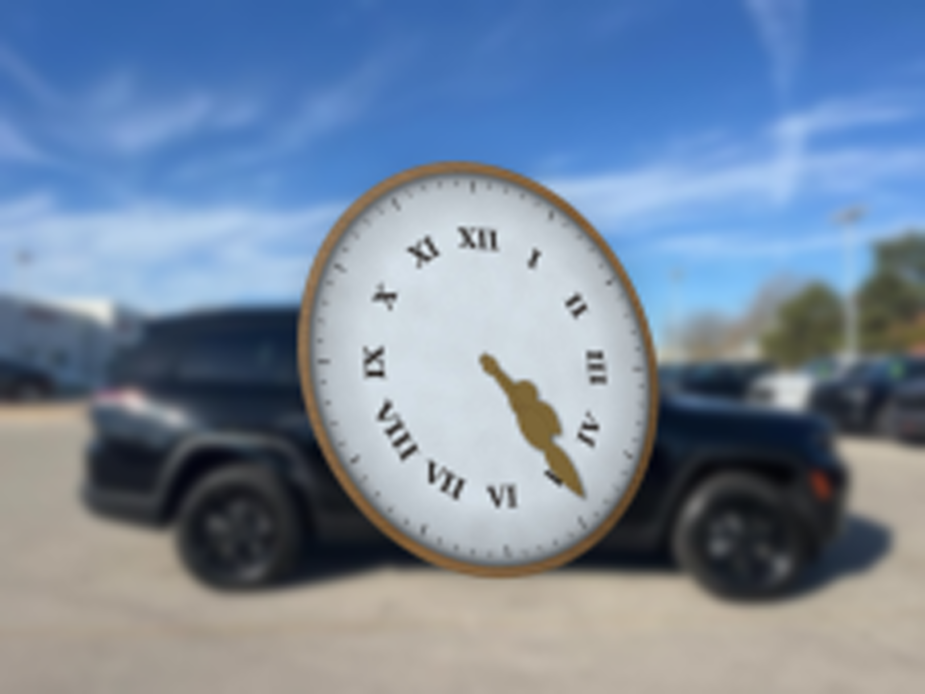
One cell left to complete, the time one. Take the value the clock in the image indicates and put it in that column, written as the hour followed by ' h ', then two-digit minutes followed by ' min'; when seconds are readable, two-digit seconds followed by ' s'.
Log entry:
4 h 24 min
